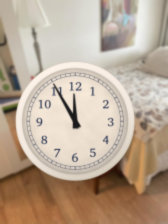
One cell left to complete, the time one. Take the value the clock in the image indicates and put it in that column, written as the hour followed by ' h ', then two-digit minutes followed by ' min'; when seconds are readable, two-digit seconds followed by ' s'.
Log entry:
11 h 55 min
